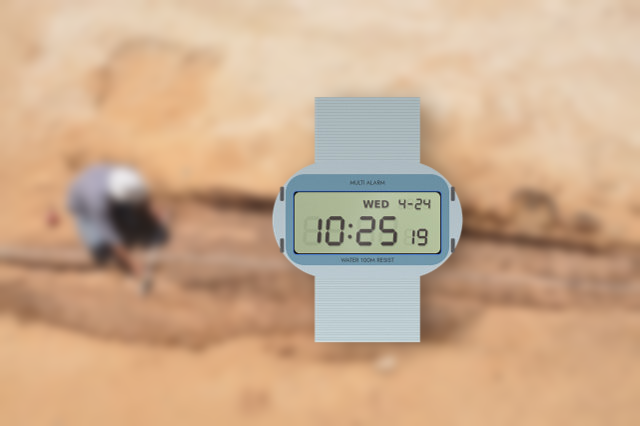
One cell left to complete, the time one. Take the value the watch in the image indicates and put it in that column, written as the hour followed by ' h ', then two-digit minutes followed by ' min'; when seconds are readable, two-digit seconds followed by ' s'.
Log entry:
10 h 25 min 19 s
